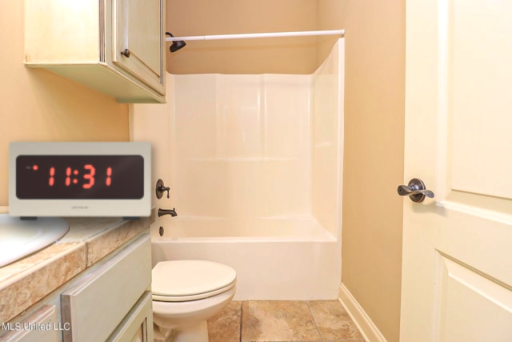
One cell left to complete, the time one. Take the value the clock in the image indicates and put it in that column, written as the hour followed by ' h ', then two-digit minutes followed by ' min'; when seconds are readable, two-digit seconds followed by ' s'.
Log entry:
11 h 31 min
